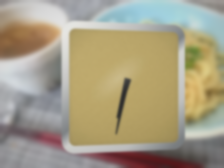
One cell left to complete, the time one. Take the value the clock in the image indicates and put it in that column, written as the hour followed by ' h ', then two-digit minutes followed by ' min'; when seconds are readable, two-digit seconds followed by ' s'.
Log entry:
6 h 32 min
